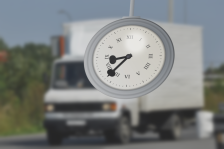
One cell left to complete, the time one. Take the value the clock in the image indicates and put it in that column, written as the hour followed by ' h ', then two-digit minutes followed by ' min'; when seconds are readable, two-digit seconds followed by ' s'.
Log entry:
8 h 37 min
